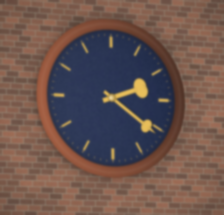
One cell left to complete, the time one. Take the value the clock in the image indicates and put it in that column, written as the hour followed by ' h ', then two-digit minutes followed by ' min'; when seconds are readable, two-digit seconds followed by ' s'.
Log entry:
2 h 21 min
